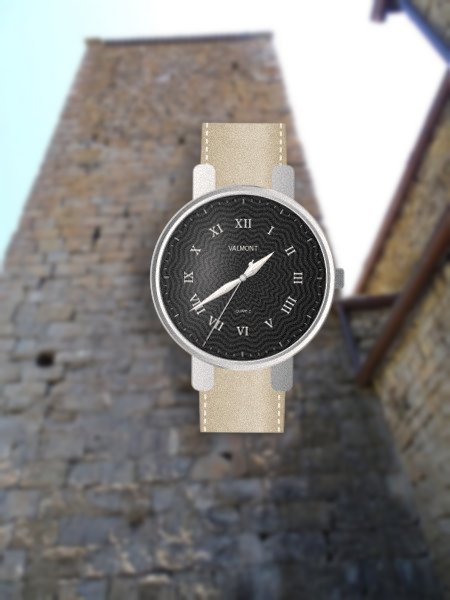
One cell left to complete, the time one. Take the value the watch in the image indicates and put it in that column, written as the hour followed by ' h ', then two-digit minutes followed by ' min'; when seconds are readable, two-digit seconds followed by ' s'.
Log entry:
1 h 39 min 35 s
